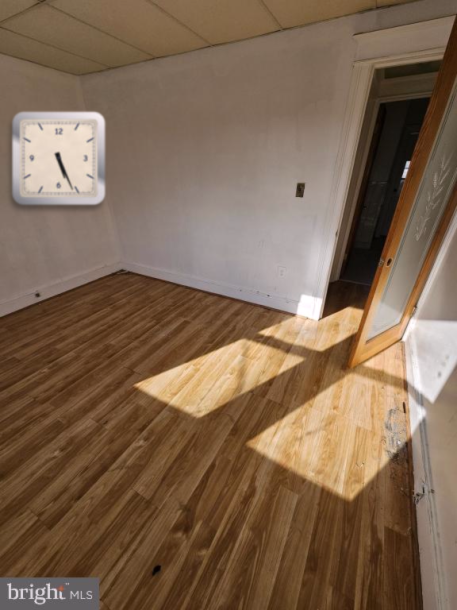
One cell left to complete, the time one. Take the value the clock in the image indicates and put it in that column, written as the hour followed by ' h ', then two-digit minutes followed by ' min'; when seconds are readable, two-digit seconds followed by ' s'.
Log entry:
5 h 26 min
